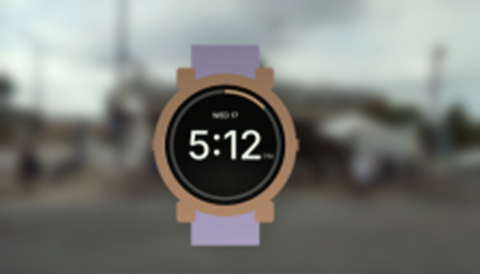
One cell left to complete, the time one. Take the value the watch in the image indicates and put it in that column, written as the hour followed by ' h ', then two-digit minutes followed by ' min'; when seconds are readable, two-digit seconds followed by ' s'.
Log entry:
5 h 12 min
